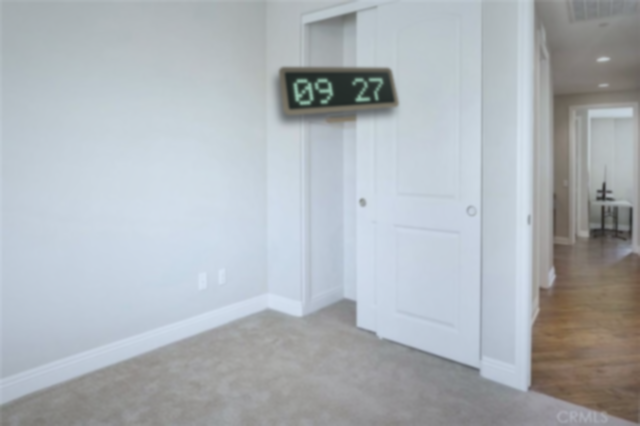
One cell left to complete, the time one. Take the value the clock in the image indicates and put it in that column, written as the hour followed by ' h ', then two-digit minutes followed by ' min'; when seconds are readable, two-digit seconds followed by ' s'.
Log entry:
9 h 27 min
